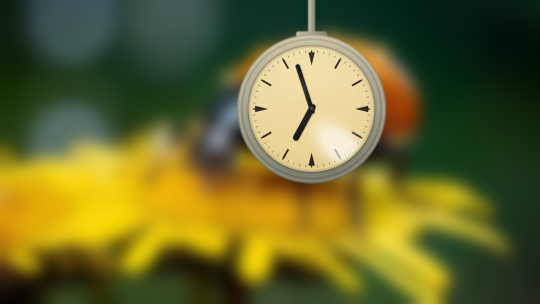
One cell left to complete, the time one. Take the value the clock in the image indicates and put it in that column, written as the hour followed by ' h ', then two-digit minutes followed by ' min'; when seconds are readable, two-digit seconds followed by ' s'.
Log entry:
6 h 57 min
